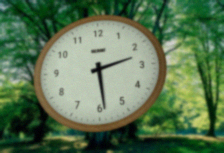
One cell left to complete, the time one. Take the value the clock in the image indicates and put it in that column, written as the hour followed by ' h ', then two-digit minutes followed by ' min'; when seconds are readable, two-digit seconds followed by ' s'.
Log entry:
2 h 29 min
